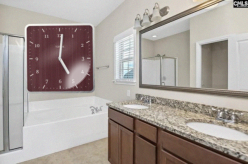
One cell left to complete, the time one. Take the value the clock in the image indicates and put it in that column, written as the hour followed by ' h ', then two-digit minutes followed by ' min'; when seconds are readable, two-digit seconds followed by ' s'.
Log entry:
5 h 01 min
